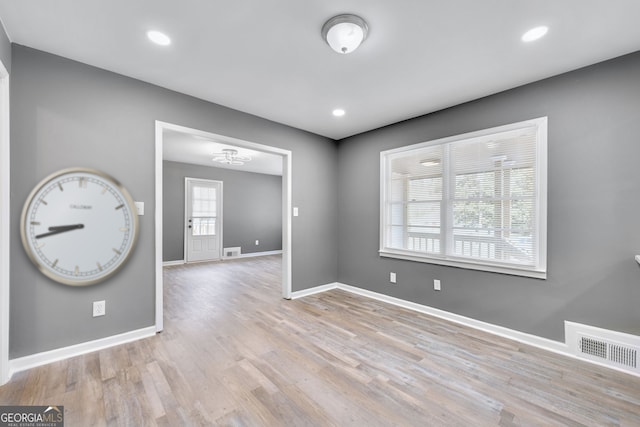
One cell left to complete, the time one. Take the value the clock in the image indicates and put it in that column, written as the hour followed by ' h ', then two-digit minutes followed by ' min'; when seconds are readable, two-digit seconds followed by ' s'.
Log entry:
8 h 42 min
